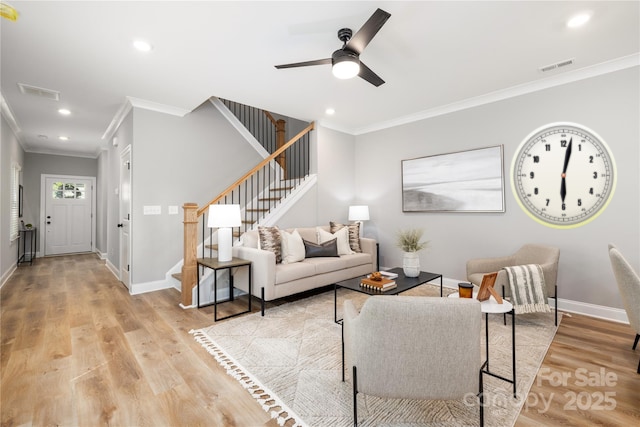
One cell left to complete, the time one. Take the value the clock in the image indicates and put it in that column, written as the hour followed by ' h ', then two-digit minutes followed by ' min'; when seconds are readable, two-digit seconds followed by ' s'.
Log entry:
6 h 02 min
